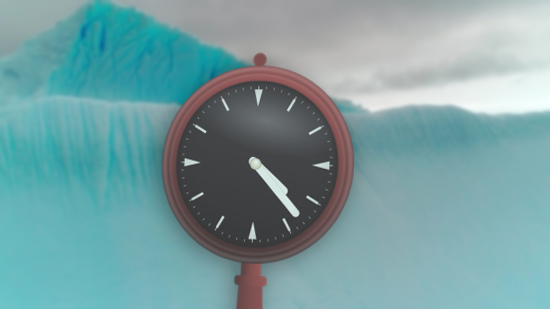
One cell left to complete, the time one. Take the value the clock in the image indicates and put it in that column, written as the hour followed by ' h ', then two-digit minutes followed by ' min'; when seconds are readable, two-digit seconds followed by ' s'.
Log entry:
4 h 23 min
